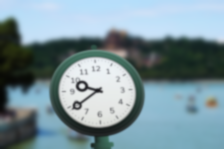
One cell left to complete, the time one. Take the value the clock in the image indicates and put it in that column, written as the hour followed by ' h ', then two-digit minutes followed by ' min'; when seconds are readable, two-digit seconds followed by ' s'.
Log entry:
9 h 39 min
